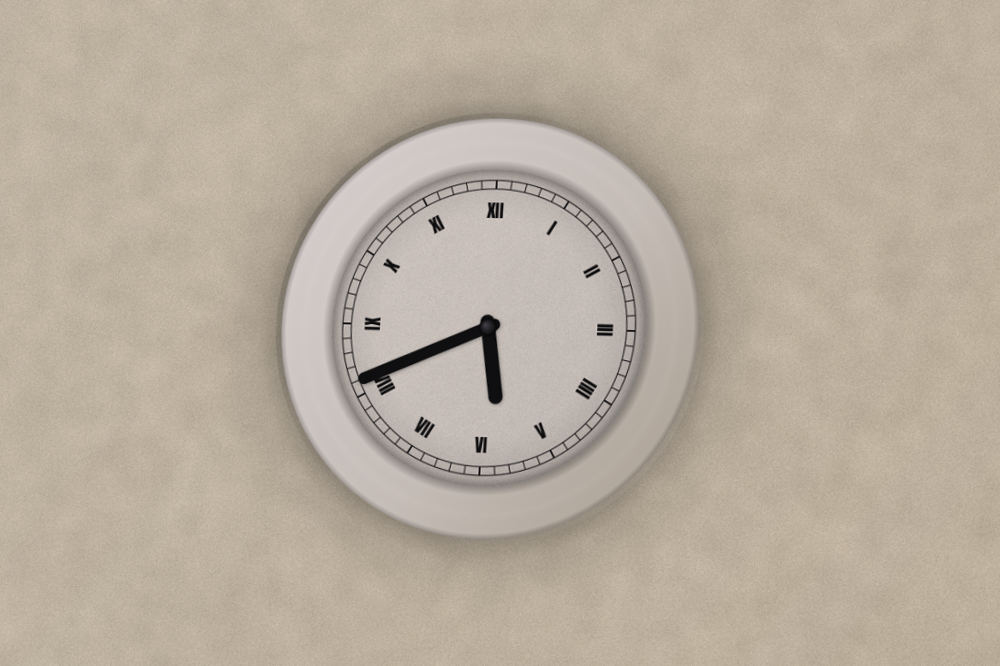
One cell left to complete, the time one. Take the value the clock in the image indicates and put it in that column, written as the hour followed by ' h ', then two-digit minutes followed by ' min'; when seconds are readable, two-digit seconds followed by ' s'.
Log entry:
5 h 41 min
